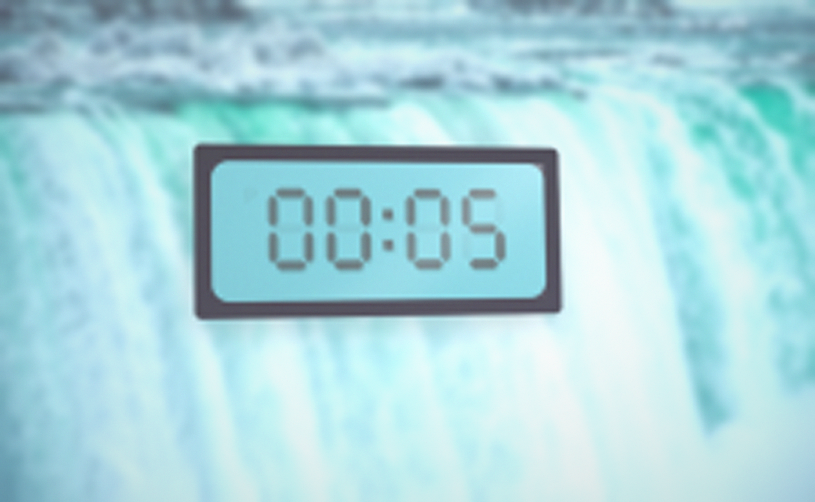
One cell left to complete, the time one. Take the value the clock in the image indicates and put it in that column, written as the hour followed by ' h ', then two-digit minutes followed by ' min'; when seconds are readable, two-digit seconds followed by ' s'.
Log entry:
0 h 05 min
